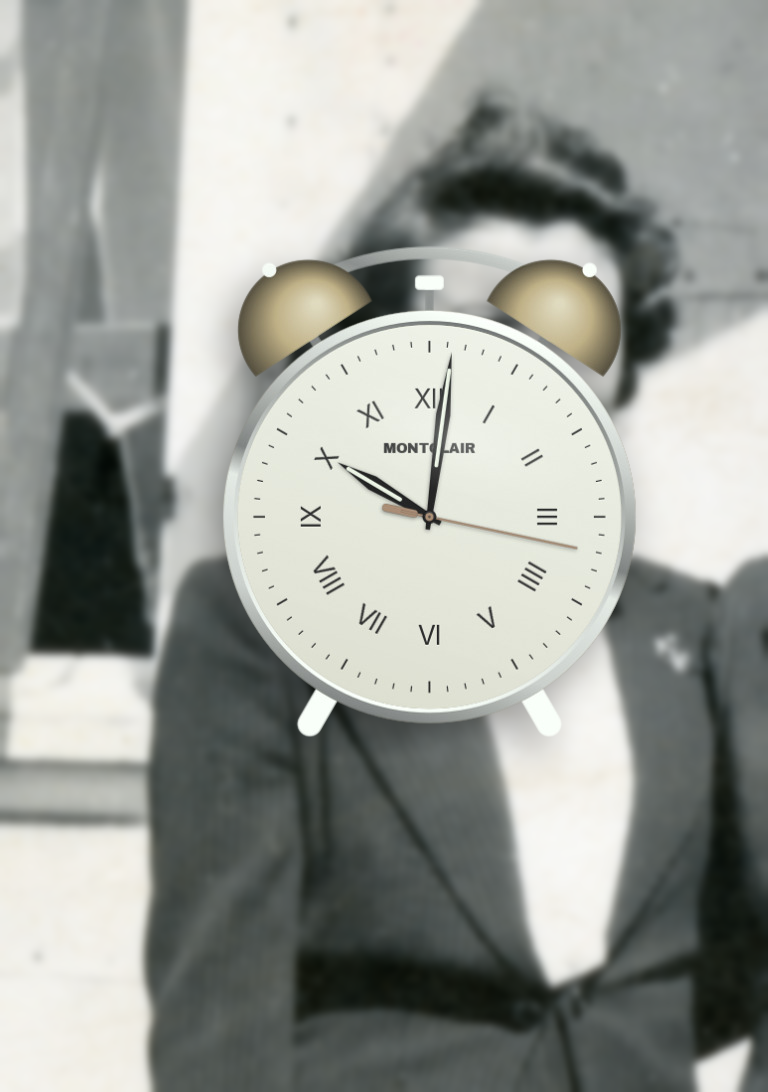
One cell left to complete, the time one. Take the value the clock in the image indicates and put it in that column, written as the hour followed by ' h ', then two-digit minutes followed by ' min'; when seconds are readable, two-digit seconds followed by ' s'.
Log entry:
10 h 01 min 17 s
